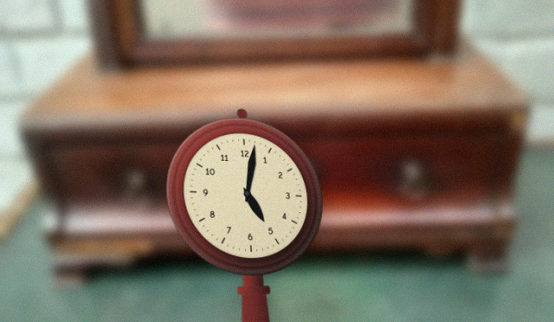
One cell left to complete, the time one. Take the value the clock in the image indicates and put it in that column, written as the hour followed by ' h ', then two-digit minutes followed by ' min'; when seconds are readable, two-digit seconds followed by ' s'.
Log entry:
5 h 02 min
